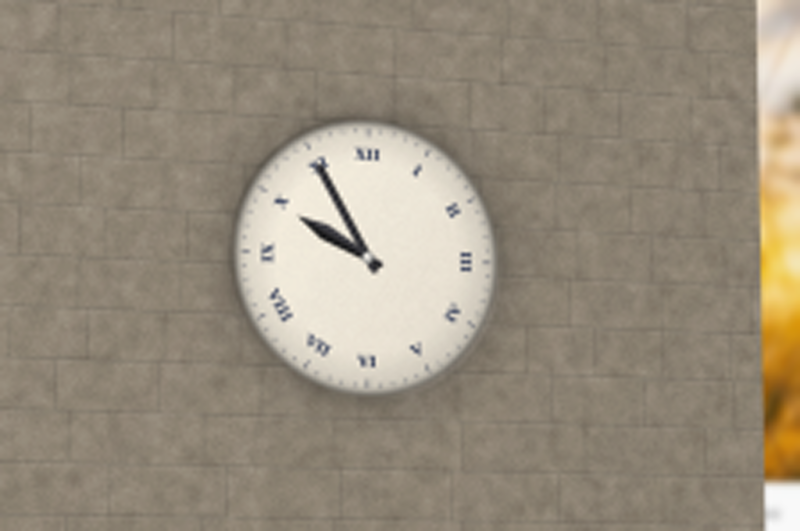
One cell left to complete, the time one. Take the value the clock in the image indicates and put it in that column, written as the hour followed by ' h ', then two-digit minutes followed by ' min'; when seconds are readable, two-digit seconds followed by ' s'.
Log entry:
9 h 55 min
